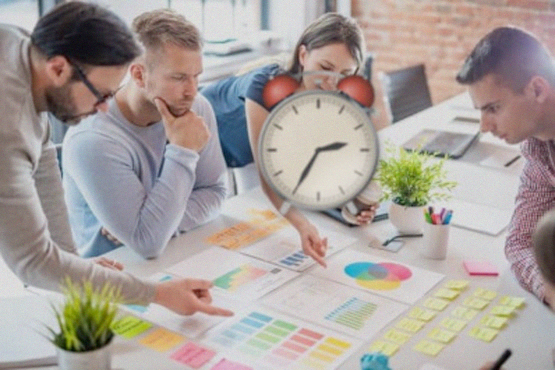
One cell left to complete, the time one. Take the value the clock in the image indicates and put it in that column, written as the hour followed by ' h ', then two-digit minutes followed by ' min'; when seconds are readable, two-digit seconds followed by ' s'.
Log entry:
2 h 35 min
